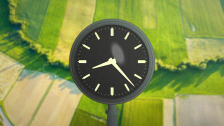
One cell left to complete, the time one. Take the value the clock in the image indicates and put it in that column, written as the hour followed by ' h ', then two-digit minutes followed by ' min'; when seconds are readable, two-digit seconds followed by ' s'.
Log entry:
8 h 23 min
